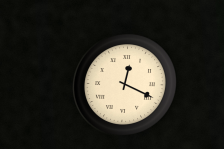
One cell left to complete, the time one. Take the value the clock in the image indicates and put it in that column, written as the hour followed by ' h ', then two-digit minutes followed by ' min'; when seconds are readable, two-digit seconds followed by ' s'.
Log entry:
12 h 19 min
